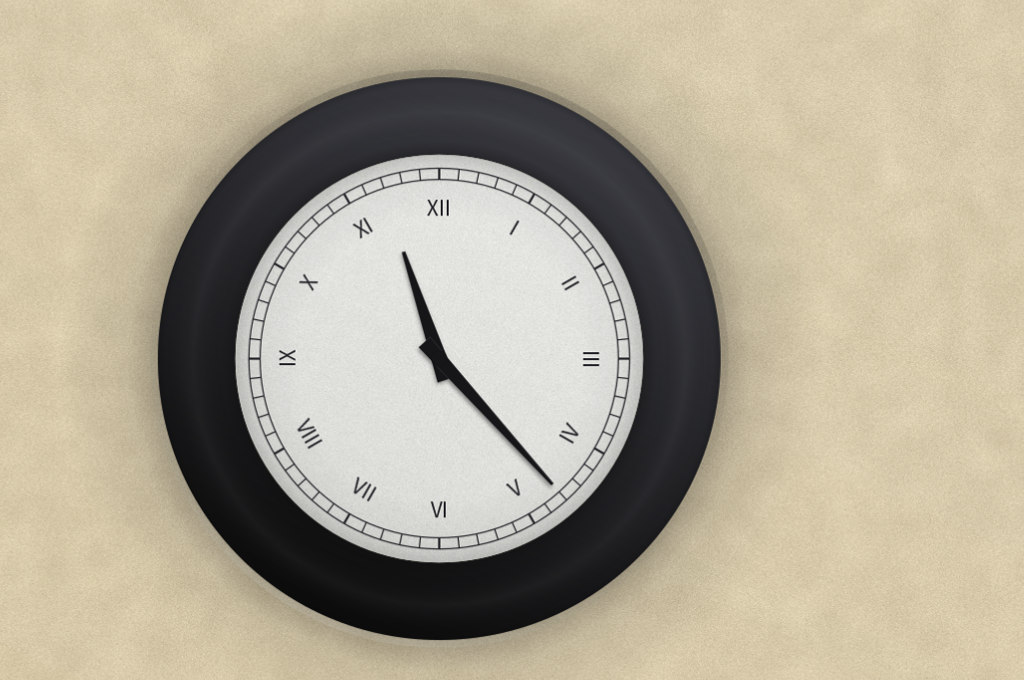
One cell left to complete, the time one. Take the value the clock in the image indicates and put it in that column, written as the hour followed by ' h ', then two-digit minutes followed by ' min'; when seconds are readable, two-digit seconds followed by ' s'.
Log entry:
11 h 23 min
